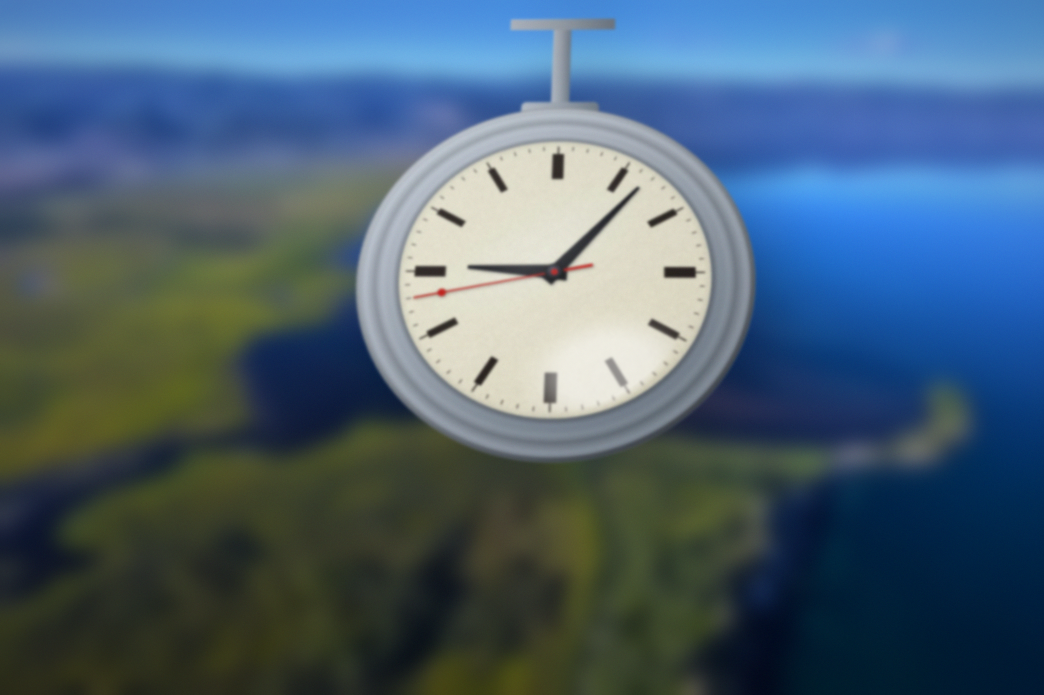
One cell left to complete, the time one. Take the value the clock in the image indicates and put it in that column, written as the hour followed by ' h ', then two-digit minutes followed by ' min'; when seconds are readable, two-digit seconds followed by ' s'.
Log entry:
9 h 06 min 43 s
